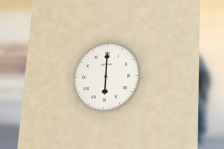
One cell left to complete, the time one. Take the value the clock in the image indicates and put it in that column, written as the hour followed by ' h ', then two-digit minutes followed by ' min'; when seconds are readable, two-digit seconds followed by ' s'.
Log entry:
6 h 00 min
